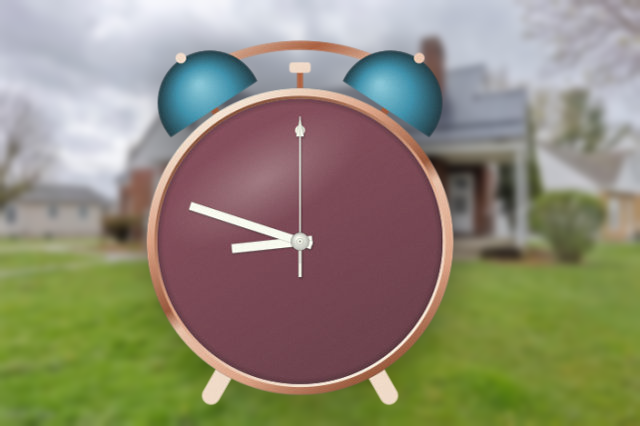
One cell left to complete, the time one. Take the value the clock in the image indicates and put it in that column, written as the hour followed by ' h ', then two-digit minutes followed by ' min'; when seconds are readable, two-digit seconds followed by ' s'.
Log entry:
8 h 48 min 00 s
